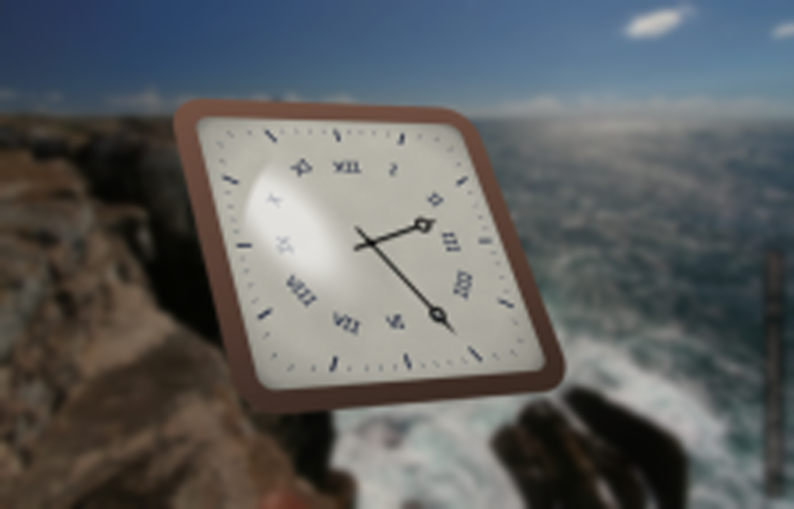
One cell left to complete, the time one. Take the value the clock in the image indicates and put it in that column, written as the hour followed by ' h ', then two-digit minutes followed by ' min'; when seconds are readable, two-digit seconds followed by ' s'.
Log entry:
2 h 25 min
